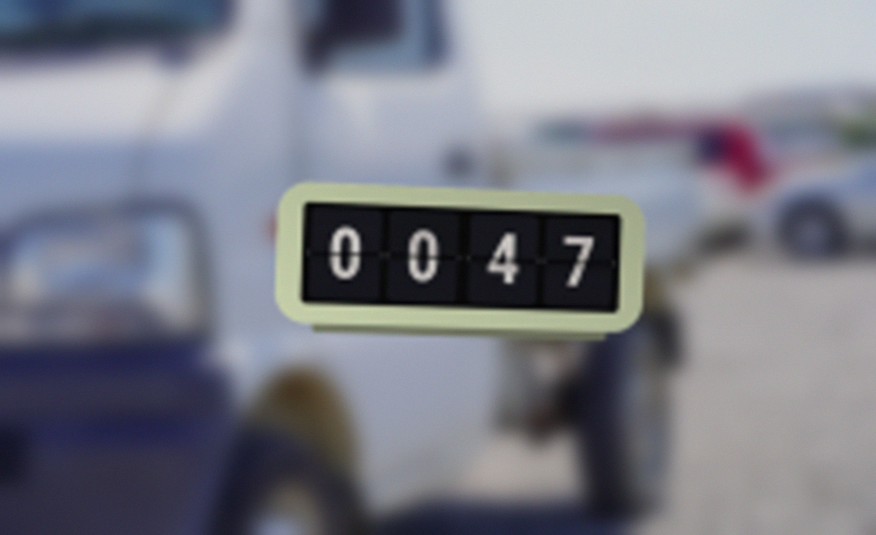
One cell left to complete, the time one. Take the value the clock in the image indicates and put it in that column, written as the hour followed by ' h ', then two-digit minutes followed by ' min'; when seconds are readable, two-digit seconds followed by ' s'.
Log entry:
0 h 47 min
